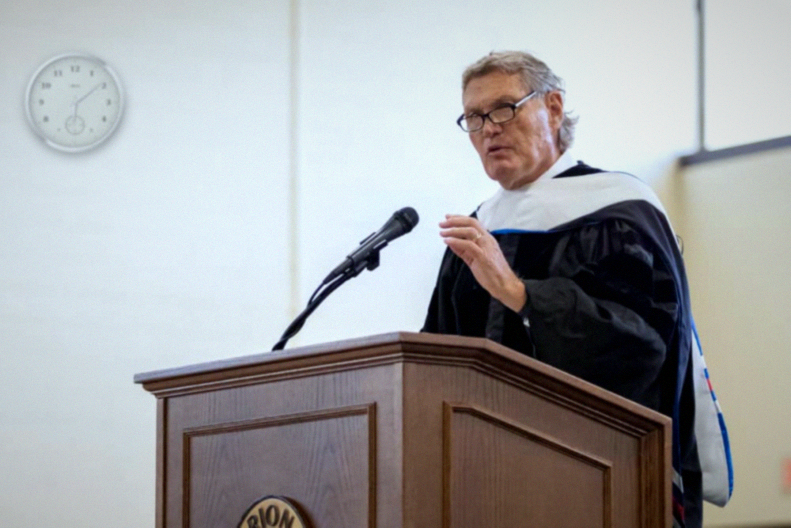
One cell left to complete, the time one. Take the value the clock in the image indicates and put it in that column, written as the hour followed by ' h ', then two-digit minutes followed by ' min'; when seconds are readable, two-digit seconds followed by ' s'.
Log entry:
6 h 09 min
